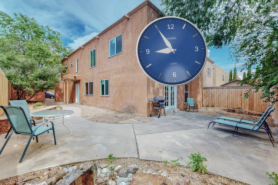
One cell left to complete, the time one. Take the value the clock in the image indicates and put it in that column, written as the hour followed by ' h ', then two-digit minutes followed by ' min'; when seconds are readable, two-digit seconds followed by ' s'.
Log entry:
8 h 55 min
